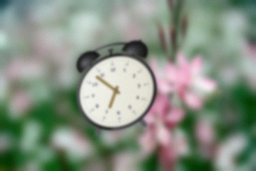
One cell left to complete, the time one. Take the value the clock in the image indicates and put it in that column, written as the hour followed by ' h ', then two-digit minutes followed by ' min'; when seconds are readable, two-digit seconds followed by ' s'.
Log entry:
6 h 53 min
